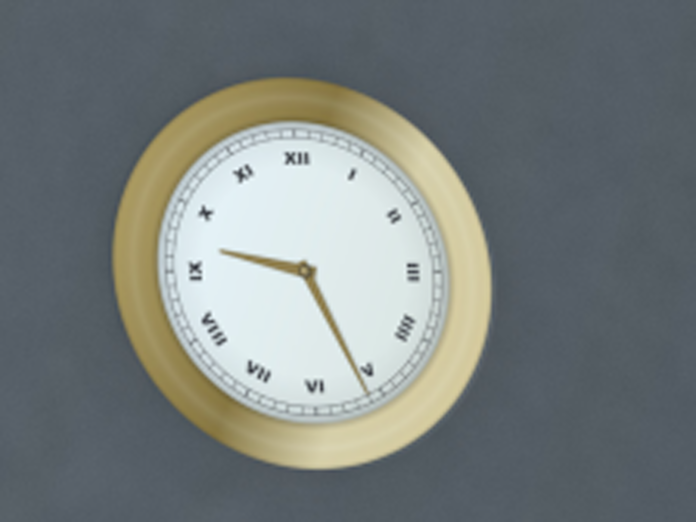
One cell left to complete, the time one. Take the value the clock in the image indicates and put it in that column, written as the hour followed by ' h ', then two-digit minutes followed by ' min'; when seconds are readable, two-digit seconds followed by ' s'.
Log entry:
9 h 26 min
